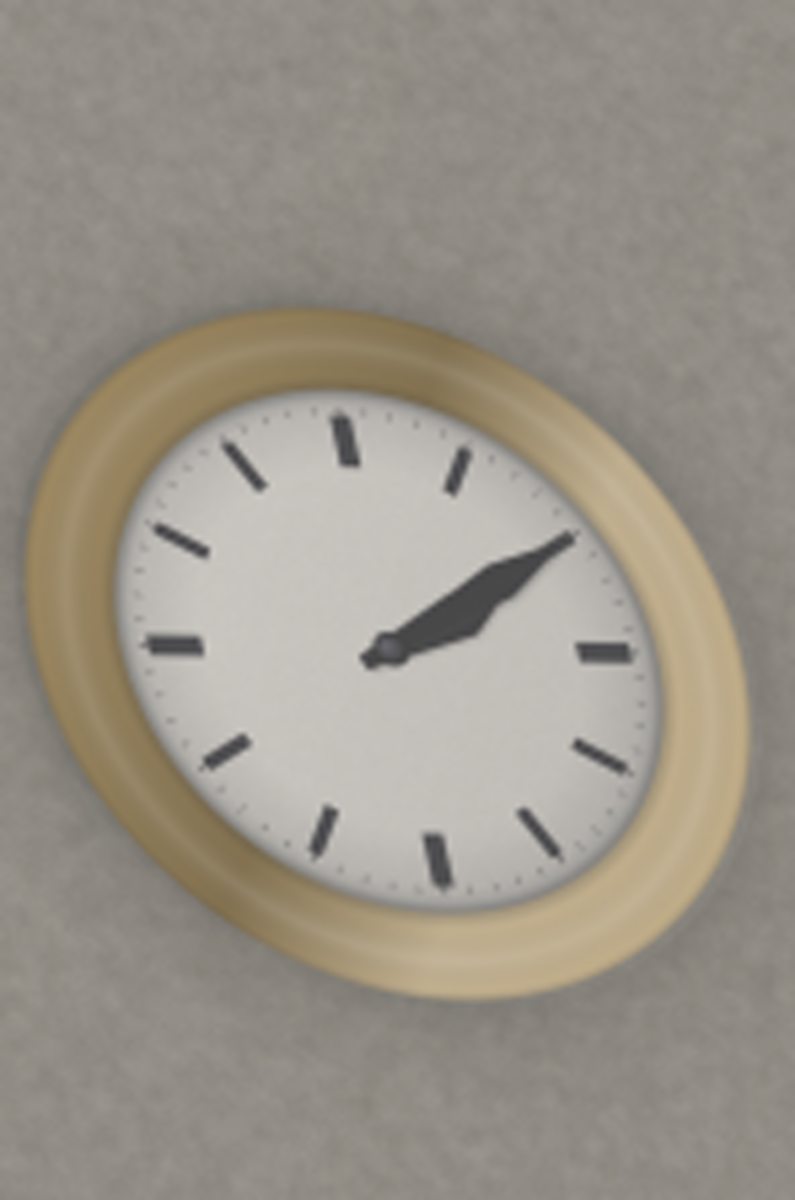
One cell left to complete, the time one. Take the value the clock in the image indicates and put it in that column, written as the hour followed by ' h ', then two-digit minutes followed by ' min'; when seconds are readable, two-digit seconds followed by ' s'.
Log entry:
2 h 10 min
